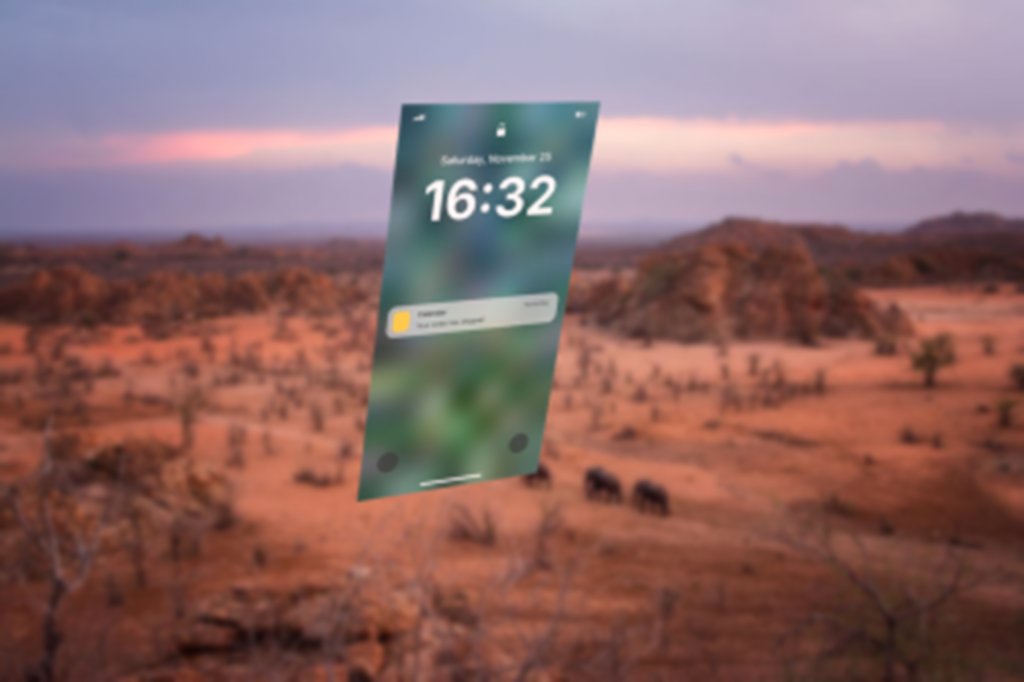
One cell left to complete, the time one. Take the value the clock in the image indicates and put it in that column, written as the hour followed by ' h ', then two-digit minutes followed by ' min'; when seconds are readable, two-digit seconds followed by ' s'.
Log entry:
16 h 32 min
